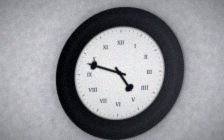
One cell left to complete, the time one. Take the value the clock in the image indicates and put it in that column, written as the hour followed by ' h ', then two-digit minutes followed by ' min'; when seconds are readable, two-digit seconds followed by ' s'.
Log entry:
4 h 48 min
